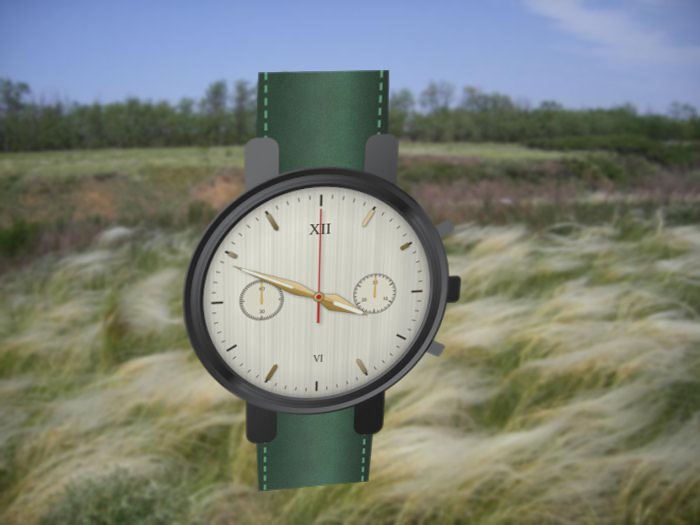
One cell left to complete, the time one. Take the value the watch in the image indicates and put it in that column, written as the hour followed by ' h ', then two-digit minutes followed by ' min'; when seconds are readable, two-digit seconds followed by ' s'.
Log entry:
3 h 49 min
